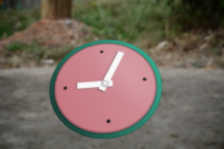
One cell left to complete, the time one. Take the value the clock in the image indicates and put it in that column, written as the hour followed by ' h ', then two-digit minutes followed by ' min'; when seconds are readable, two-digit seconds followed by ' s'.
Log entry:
9 h 05 min
